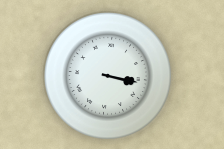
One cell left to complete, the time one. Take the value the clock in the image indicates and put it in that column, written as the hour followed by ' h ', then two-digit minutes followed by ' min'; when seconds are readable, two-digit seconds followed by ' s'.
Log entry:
3 h 16 min
